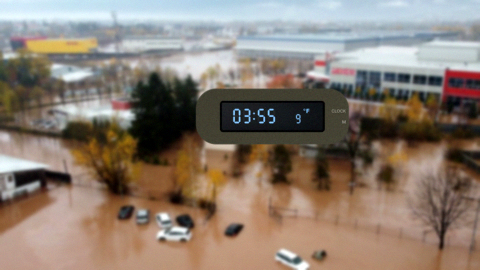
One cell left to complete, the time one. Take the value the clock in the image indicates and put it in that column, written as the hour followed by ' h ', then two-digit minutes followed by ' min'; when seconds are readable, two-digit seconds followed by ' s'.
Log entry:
3 h 55 min
